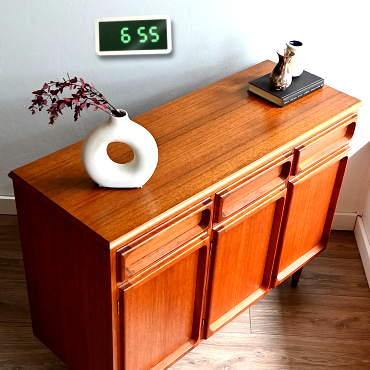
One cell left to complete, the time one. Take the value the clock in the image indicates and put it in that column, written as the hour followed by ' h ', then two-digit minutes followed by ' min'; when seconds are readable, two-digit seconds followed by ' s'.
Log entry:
6 h 55 min
